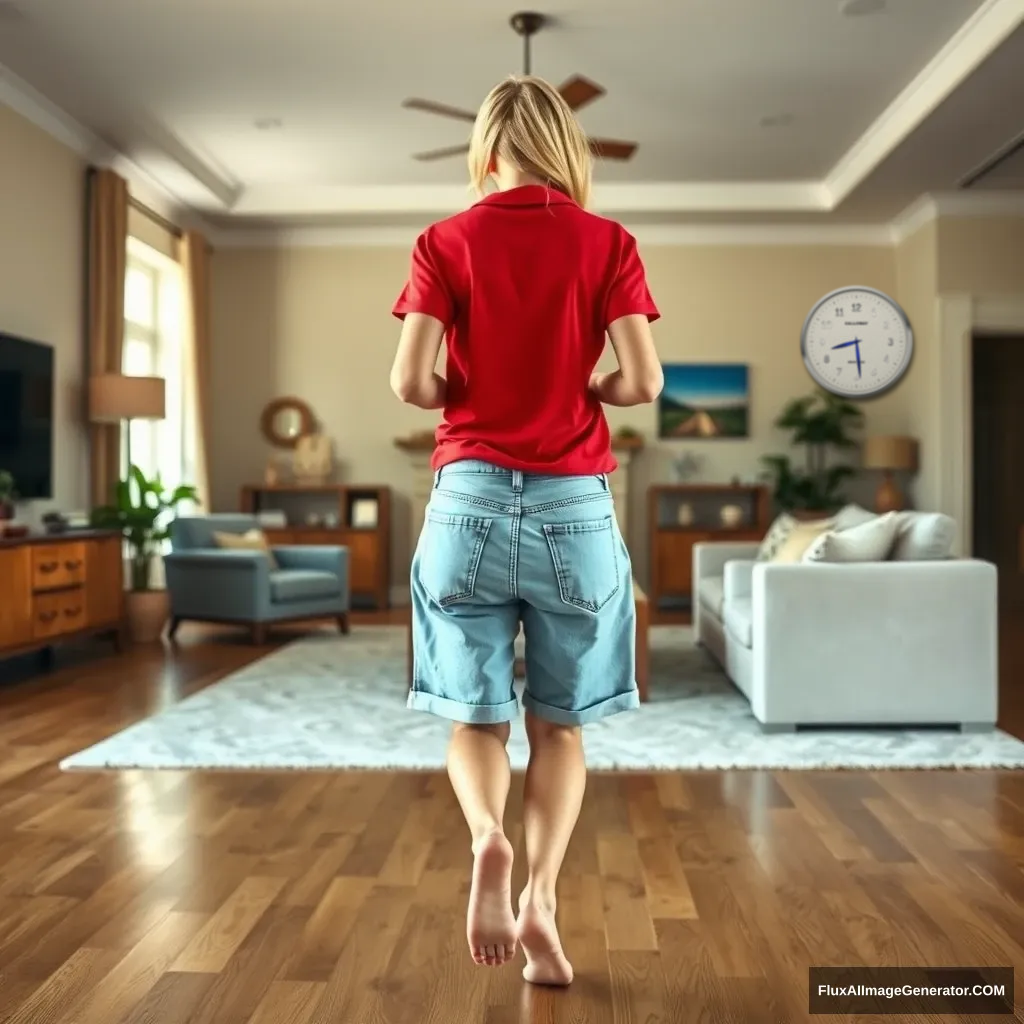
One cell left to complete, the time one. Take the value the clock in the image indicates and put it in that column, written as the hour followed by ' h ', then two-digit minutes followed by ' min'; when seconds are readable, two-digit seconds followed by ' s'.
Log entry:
8 h 29 min
